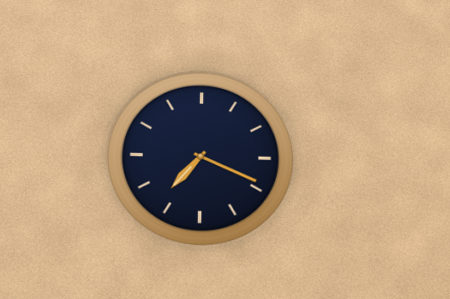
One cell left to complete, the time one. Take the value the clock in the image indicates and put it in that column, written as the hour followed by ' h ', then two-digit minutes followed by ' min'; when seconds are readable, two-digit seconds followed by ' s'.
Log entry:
7 h 19 min
